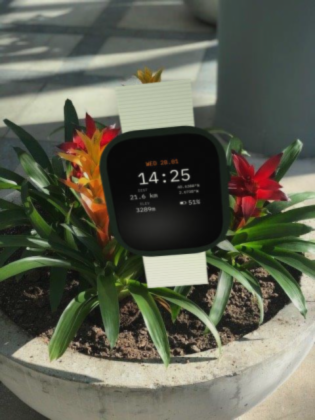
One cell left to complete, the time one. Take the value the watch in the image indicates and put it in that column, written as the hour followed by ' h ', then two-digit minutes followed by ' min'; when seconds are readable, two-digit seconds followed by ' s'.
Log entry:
14 h 25 min
